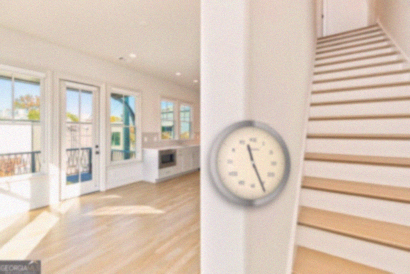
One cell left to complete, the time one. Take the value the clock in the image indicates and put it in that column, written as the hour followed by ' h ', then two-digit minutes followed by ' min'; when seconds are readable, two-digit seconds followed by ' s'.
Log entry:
11 h 26 min
